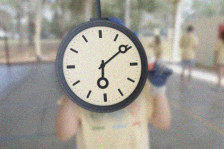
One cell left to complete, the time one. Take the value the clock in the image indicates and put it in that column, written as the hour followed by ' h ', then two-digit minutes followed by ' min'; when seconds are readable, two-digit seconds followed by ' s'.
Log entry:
6 h 09 min
